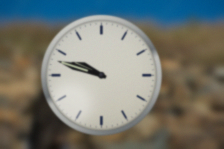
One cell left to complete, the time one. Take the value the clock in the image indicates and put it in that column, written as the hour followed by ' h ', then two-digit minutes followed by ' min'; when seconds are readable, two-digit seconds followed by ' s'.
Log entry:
9 h 48 min
